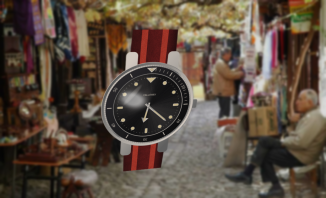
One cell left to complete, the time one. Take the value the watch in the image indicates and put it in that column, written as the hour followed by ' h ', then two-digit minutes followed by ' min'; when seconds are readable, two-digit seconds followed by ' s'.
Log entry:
6 h 22 min
